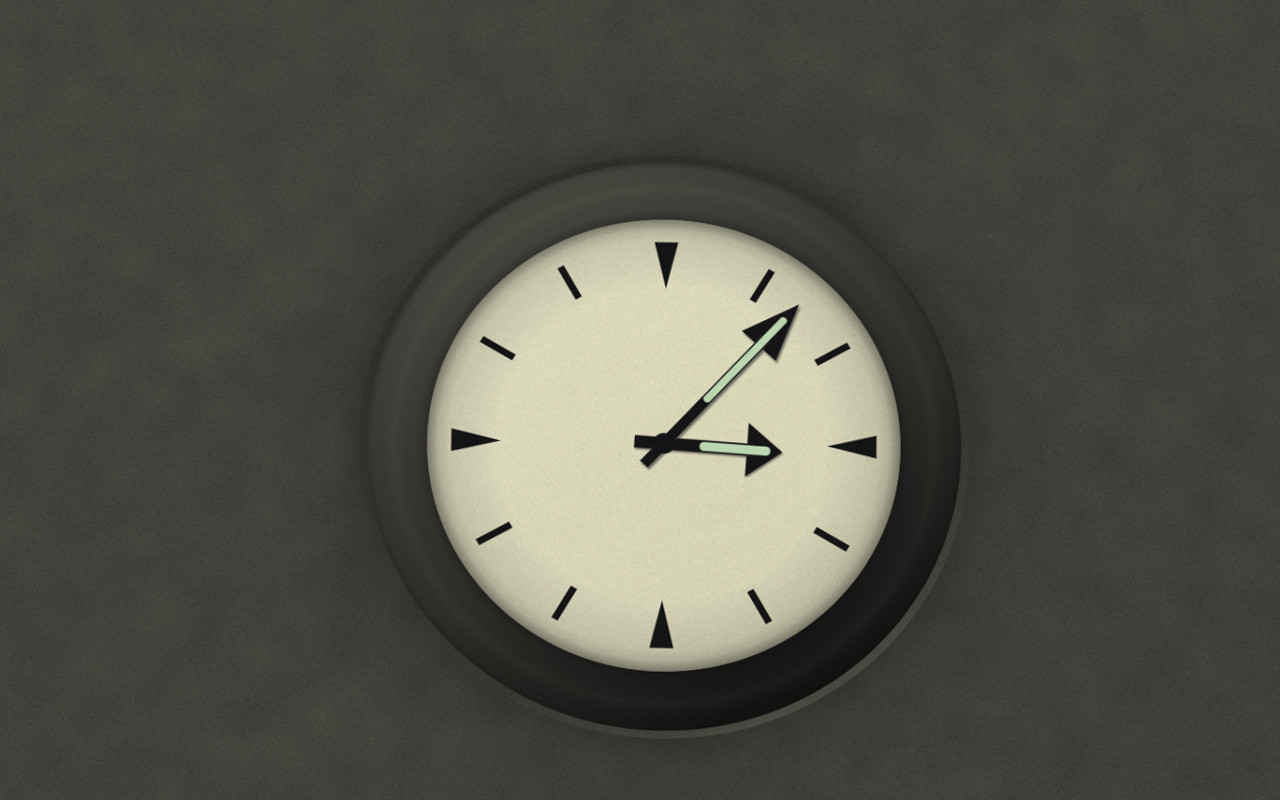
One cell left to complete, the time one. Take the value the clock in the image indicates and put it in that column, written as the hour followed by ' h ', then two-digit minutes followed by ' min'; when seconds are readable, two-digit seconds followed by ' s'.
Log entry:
3 h 07 min
